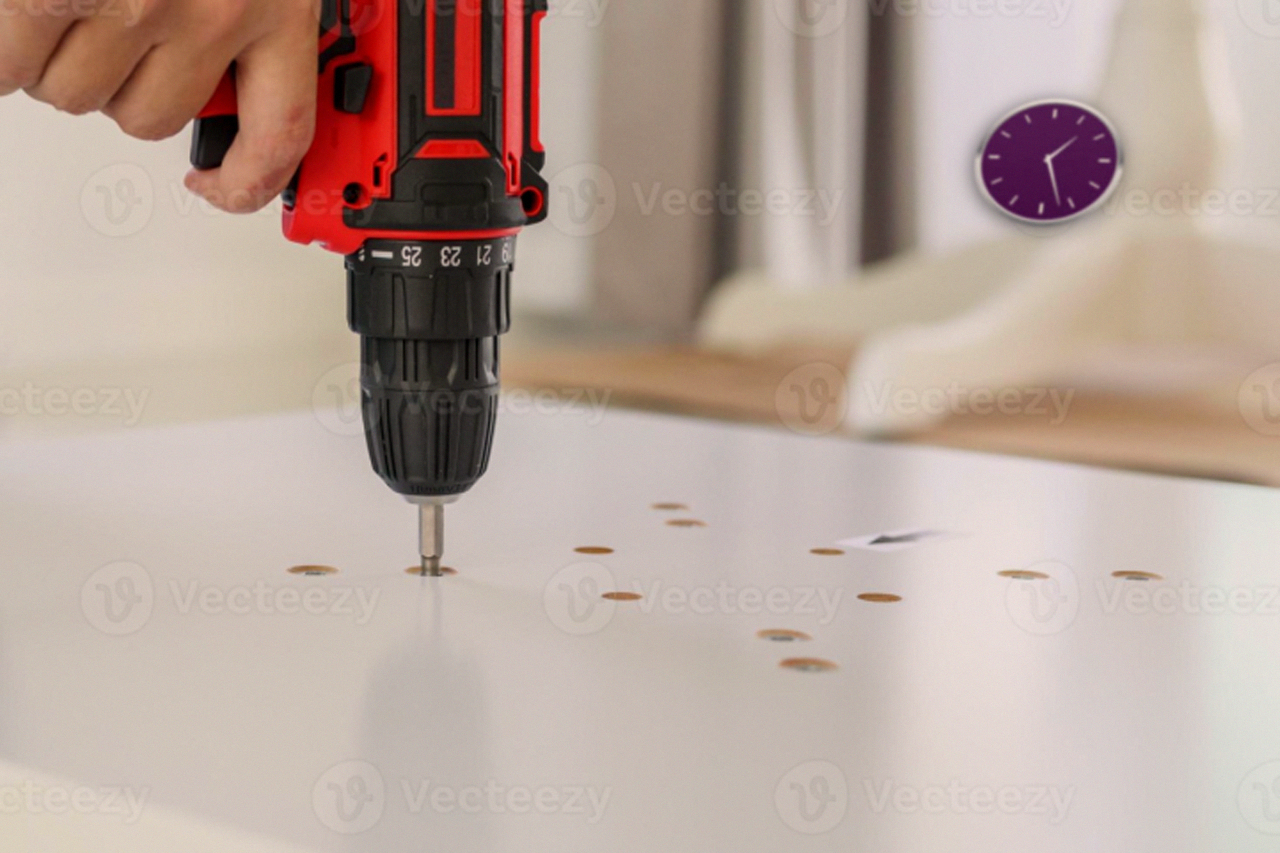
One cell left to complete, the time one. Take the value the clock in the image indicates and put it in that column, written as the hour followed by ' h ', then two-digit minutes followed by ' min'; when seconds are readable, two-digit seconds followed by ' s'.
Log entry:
1 h 27 min
